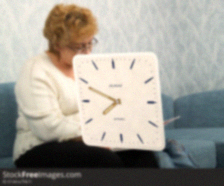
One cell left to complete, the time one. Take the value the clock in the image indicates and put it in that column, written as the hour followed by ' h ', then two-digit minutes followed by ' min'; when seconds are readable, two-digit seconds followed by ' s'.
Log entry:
7 h 49 min
